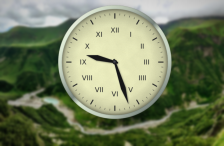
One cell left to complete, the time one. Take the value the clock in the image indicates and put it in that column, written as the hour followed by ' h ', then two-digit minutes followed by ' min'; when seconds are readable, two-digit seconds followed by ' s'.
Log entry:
9 h 27 min
